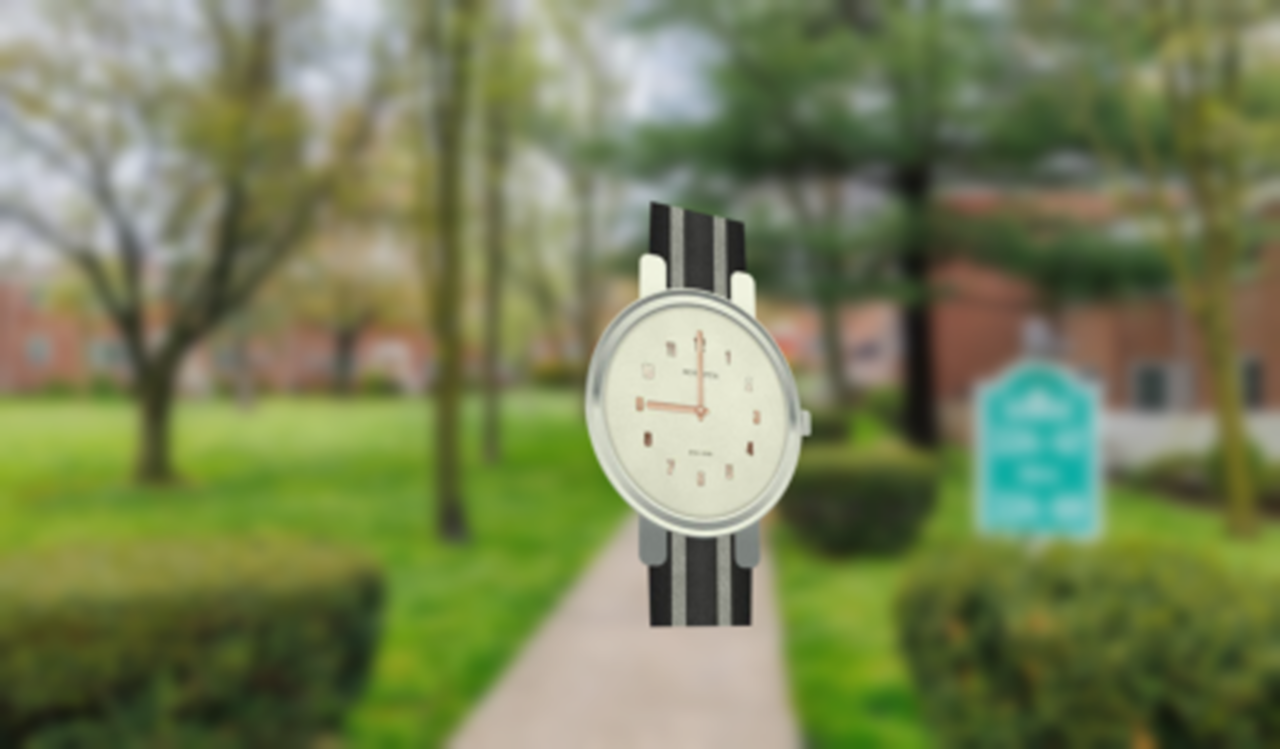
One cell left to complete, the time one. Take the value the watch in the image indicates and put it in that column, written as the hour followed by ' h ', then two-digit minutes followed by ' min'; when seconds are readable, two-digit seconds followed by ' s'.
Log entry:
9 h 00 min
